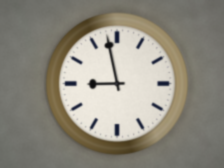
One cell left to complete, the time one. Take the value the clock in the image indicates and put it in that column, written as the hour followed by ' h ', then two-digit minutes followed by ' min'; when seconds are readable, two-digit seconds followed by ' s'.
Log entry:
8 h 58 min
